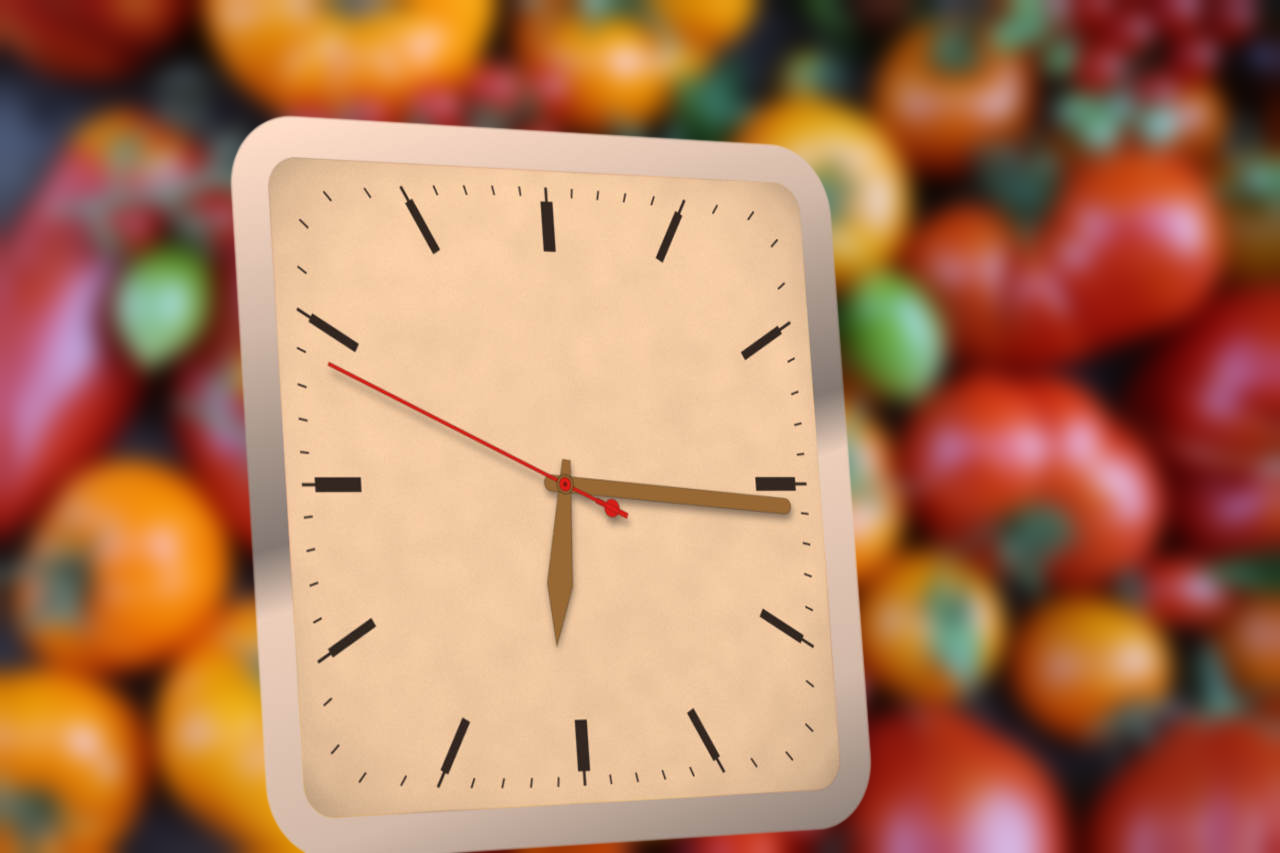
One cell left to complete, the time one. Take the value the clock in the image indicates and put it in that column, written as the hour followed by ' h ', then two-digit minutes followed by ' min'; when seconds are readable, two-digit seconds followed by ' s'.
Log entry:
6 h 15 min 49 s
